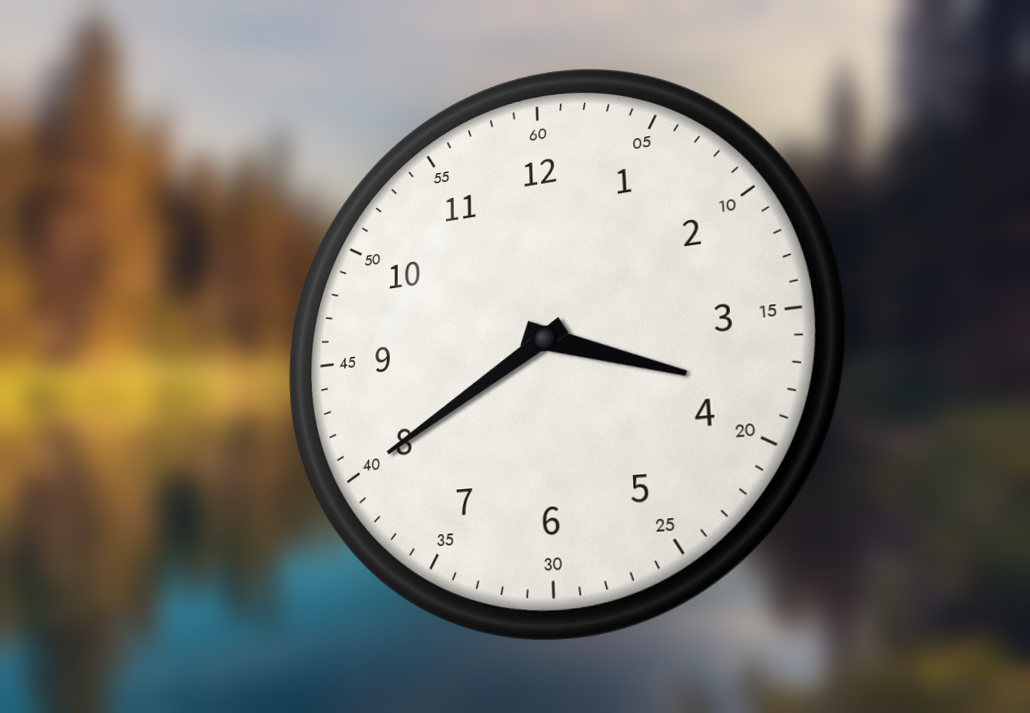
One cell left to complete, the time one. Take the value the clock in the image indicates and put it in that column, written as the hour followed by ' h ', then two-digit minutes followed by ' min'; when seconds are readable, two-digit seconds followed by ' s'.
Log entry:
3 h 40 min
